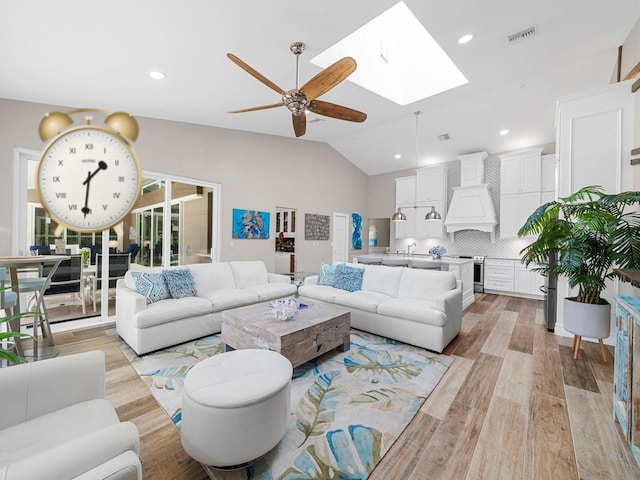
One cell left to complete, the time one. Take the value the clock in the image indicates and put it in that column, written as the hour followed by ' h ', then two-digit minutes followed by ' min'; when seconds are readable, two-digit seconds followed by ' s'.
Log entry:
1 h 31 min
